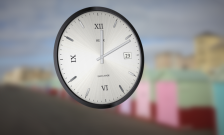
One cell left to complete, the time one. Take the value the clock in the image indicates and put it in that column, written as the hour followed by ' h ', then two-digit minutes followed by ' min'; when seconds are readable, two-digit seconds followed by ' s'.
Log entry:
12 h 11 min
